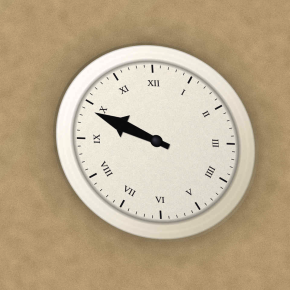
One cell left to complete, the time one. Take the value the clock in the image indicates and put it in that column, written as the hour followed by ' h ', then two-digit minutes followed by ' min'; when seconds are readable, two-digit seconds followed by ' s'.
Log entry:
9 h 49 min
